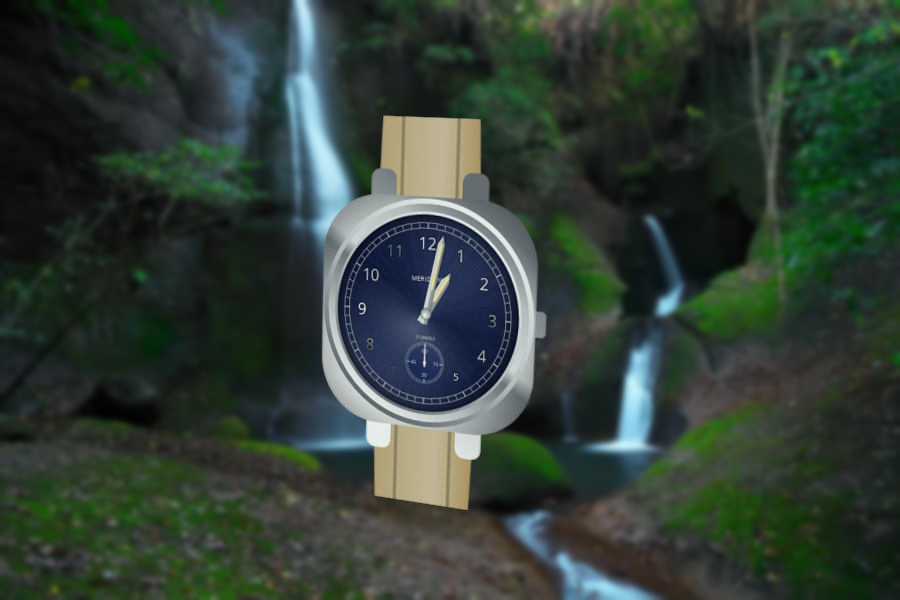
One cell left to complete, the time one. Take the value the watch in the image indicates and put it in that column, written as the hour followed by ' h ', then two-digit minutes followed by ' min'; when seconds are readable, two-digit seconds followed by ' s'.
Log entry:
1 h 02 min
